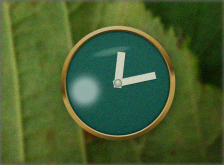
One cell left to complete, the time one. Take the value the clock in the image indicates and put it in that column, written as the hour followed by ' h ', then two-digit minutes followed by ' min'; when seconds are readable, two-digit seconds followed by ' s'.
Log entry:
12 h 13 min
